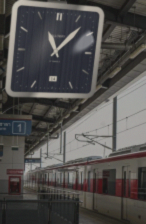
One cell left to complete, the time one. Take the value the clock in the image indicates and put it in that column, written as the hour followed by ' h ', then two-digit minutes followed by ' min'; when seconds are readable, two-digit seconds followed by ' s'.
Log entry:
11 h 07 min
